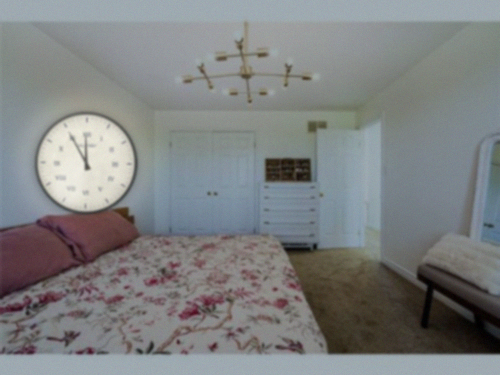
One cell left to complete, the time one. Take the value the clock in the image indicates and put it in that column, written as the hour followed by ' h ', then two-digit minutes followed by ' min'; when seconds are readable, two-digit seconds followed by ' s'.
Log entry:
11 h 55 min
